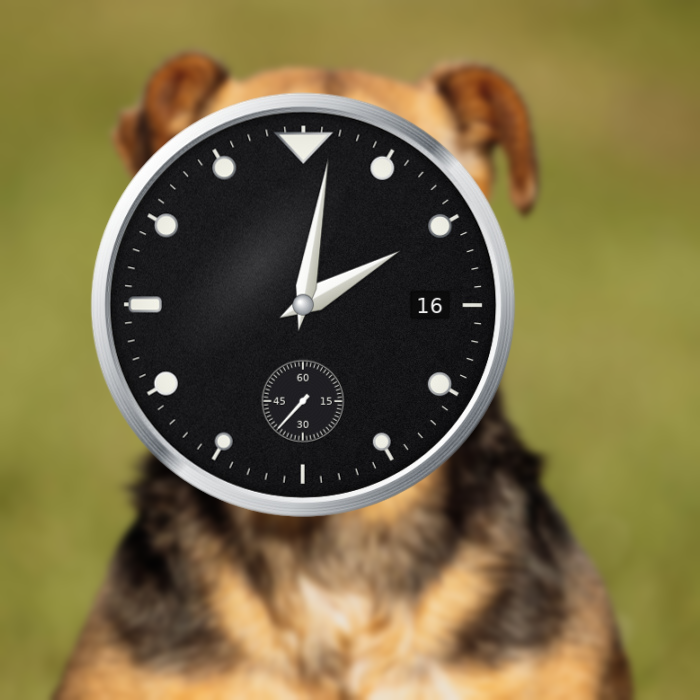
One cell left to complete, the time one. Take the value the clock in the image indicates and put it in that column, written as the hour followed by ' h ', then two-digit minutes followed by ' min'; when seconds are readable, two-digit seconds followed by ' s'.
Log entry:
2 h 01 min 37 s
